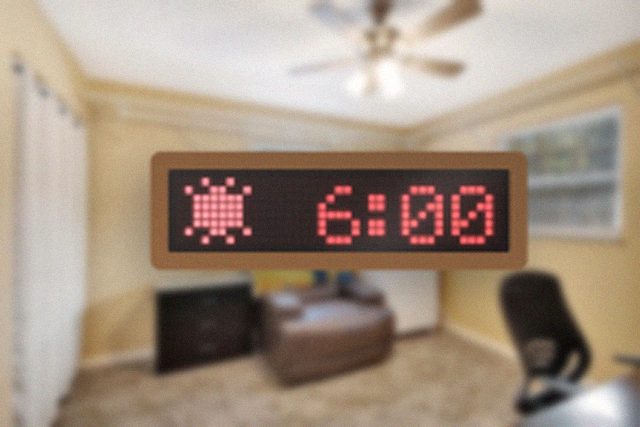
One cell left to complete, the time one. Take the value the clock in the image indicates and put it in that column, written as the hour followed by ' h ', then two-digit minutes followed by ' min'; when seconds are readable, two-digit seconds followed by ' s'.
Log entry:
6 h 00 min
